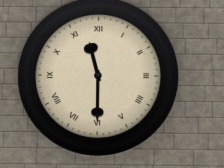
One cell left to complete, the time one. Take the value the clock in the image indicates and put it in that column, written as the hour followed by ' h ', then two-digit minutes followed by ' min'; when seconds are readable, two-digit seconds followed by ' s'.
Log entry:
11 h 30 min
